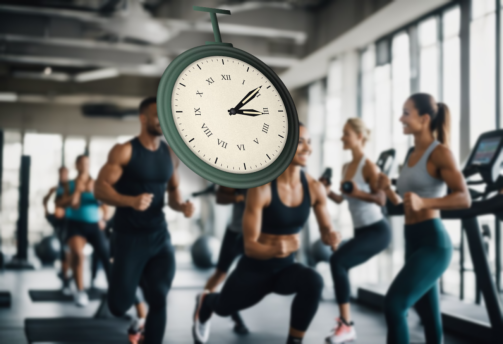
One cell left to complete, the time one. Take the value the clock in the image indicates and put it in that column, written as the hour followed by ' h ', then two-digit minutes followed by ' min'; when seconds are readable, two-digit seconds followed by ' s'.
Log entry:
3 h 09 min
